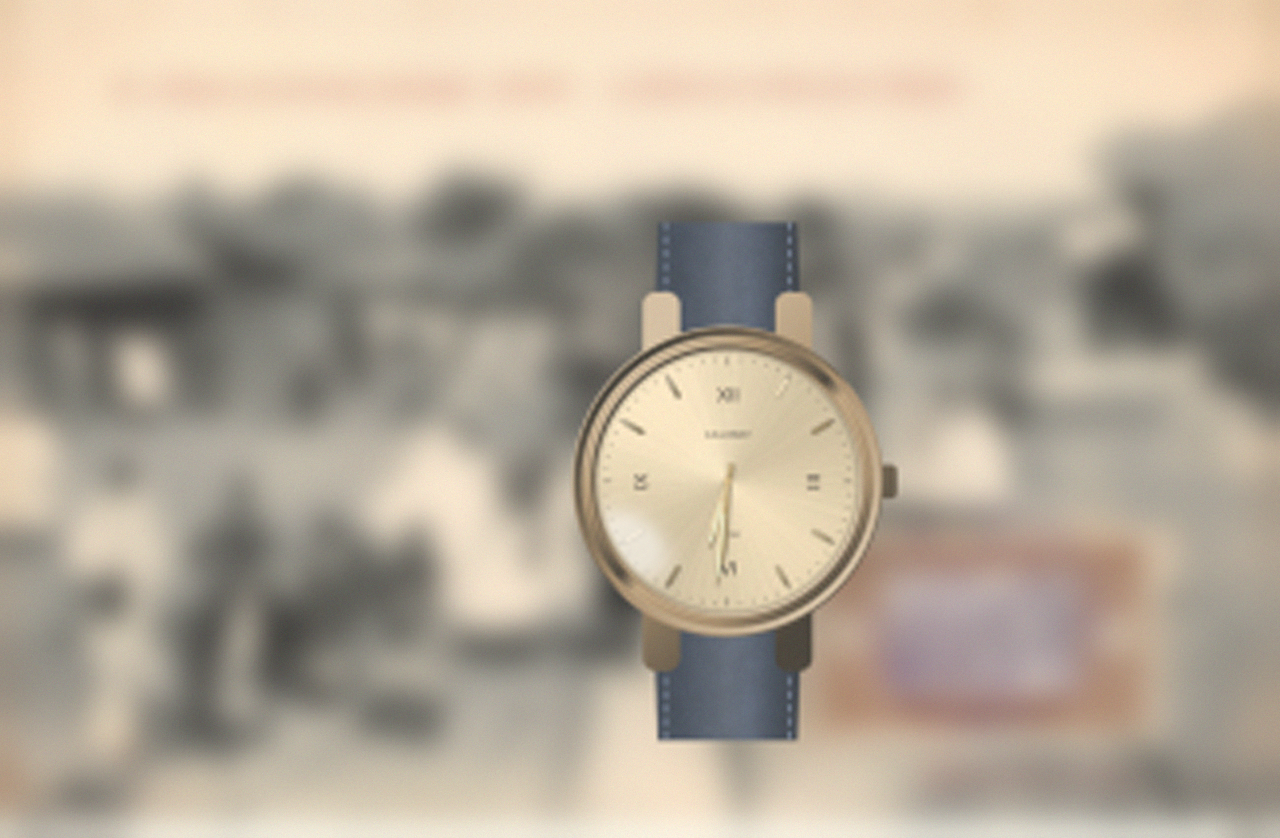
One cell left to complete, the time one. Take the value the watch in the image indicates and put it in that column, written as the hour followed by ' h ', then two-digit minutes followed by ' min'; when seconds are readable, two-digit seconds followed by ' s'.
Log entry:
6 h 31 min
